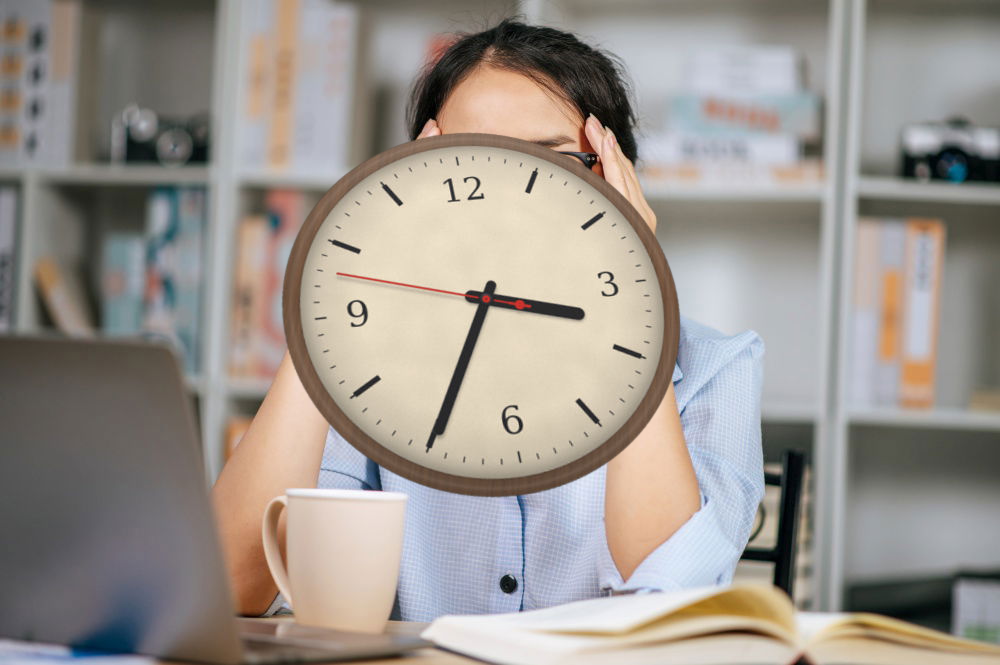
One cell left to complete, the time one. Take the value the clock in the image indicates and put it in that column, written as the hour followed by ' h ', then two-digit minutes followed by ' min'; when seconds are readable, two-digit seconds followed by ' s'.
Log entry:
3 h 34 min 48 s
